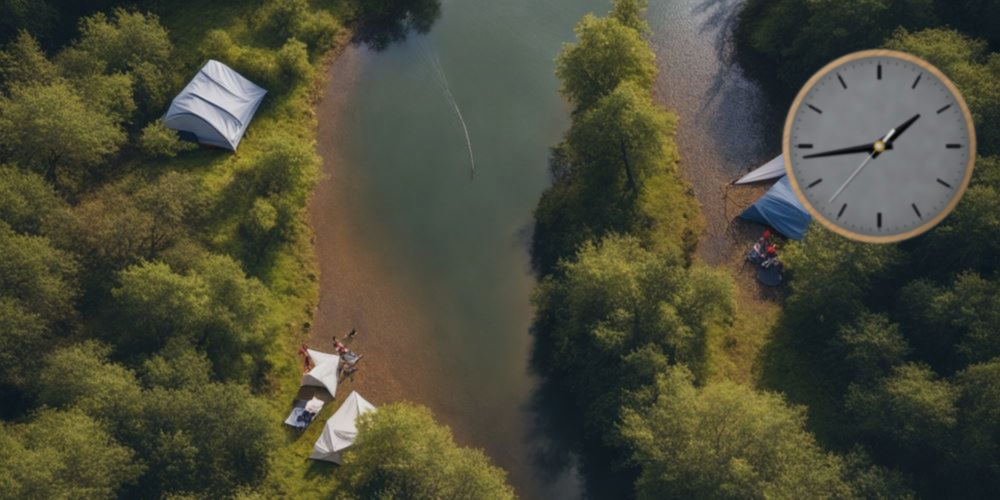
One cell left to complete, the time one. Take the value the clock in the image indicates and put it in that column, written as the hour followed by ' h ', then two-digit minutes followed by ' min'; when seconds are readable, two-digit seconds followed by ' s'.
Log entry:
1 h 43 min 37 s
